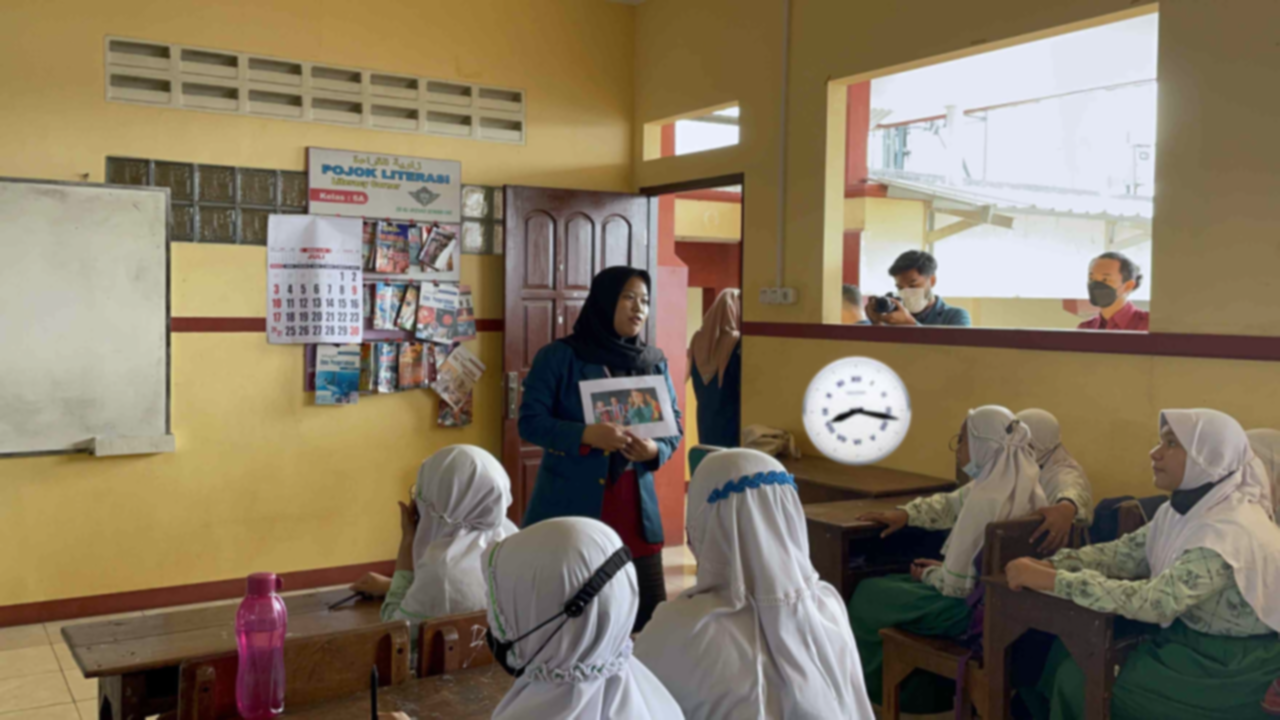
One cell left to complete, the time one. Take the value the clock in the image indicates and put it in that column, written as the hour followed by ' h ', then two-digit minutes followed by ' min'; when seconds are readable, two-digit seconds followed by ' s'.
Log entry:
8 h 17 min
